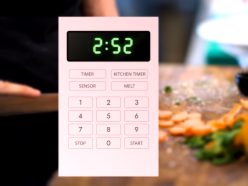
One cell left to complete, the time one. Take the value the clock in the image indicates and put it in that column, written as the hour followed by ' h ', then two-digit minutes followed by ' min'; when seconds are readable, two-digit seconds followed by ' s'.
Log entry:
2 h 52 min
